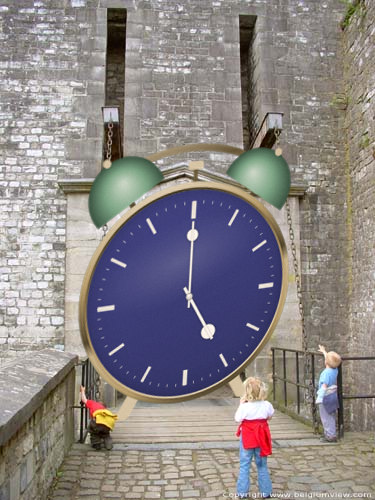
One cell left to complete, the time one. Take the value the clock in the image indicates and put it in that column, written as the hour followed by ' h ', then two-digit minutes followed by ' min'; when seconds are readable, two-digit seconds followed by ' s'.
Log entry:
5 h 00 min
